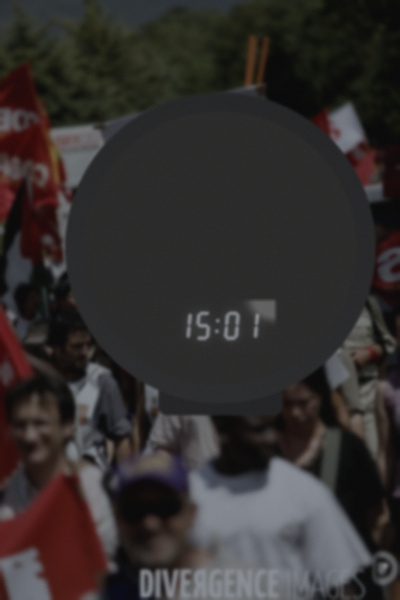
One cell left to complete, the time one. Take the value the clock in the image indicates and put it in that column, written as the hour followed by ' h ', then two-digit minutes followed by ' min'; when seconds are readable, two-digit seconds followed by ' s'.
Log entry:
15 h 01 min
